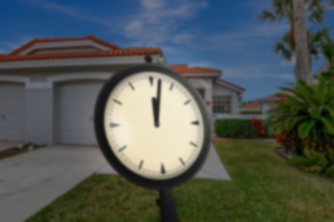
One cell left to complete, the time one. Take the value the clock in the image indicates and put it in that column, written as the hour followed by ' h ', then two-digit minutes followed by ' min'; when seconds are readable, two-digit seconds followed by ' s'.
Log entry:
12 h 02 min
